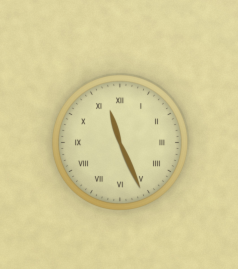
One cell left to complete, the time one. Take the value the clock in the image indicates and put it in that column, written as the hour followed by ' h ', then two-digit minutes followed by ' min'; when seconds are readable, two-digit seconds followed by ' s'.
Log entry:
11 h 26 min
